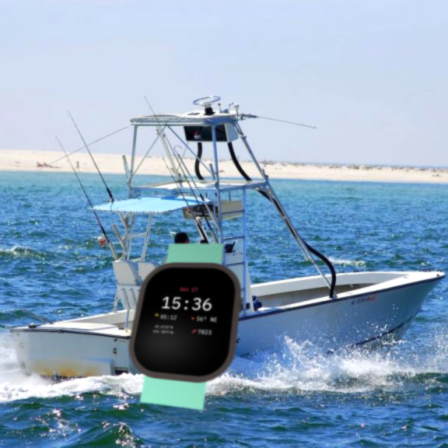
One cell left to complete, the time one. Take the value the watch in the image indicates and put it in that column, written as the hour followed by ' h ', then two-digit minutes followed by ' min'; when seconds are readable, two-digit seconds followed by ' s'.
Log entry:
15 h 36 min
